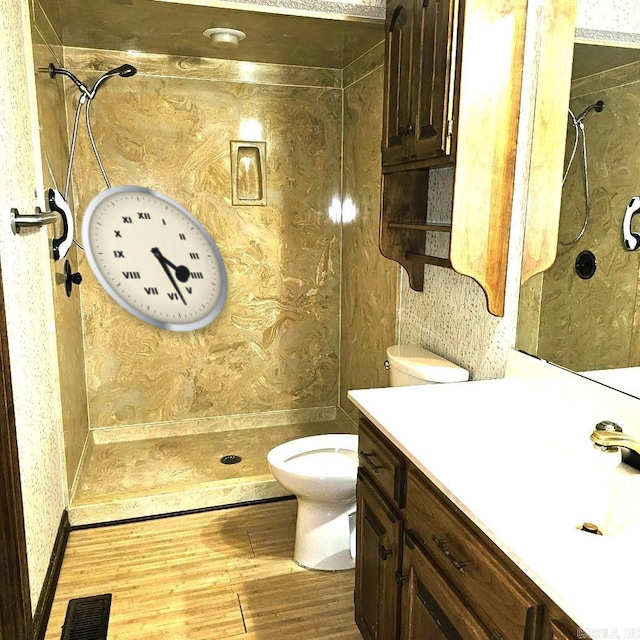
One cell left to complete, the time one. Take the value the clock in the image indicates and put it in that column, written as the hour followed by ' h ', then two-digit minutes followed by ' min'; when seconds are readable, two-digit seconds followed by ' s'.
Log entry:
4 h 28 min
